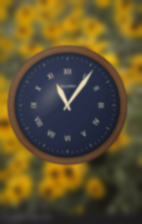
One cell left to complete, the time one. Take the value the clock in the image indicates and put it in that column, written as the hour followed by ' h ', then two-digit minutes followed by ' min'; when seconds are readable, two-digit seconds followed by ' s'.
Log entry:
11 h 06 min
